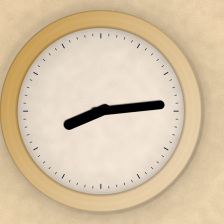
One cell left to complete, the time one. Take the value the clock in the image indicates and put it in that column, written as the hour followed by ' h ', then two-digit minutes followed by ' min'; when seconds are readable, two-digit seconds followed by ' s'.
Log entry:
8 h 14 min
